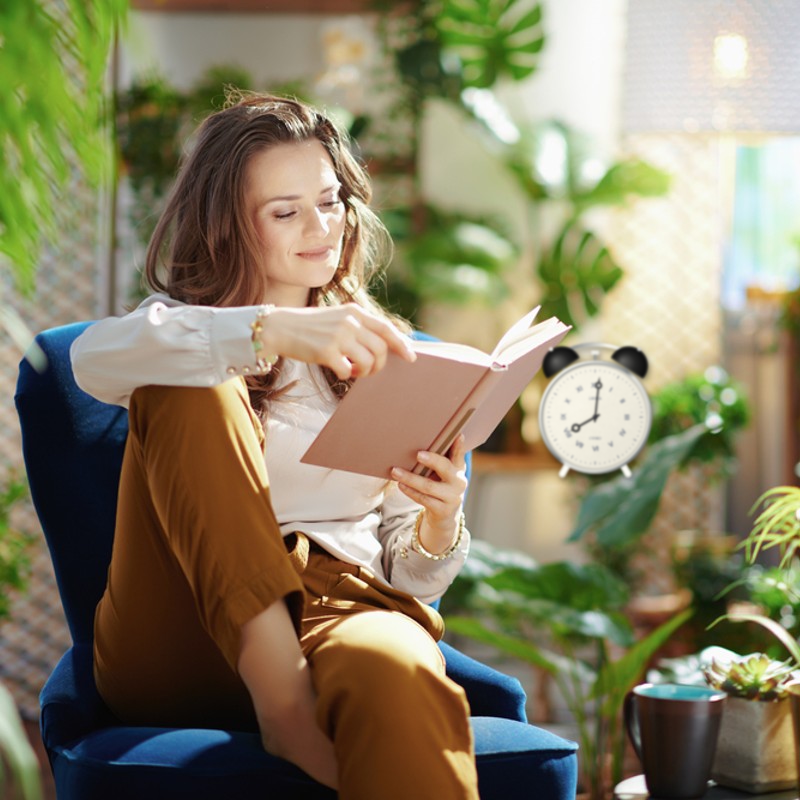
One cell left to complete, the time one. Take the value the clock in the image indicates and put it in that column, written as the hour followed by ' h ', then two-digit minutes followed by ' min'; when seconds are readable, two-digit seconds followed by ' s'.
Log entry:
8 h 01 min
